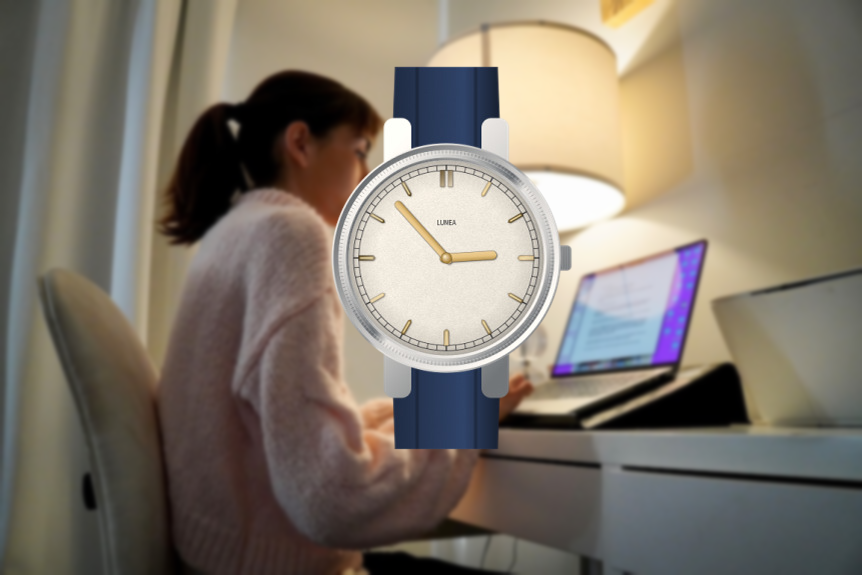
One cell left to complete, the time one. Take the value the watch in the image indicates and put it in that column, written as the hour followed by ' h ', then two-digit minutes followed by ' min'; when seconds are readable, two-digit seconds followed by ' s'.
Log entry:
2 h 53 min
